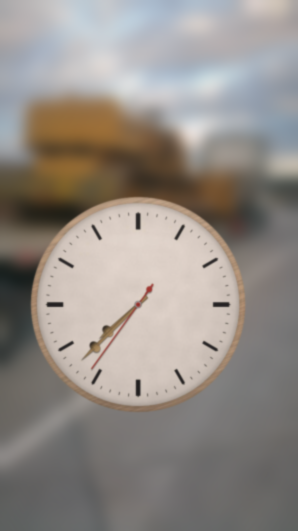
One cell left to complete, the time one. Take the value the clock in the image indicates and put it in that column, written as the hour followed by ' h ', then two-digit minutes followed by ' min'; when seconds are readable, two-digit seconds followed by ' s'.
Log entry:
7 h 37 min 36 s
